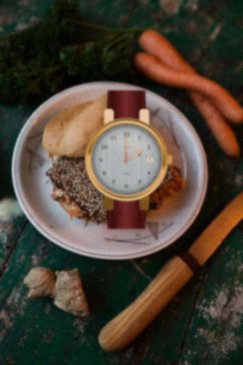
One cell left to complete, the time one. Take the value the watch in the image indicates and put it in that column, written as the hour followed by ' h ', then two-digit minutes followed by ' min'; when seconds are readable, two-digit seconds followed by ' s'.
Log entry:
2 h 00 min
